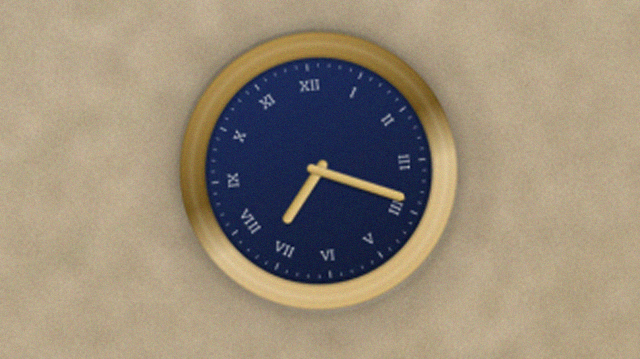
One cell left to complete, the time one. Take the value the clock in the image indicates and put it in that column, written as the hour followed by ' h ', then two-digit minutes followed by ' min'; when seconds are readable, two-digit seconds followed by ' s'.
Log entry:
7 h 19 min
